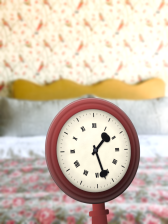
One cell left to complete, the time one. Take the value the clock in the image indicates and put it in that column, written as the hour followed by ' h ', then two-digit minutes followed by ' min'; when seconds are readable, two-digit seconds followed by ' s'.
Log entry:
1 h 27 min
